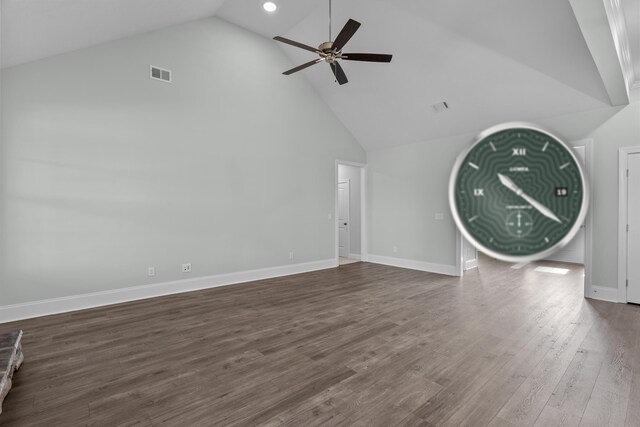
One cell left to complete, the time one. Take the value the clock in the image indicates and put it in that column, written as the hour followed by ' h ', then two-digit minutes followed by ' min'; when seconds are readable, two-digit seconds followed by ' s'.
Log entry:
10 h 21 min
